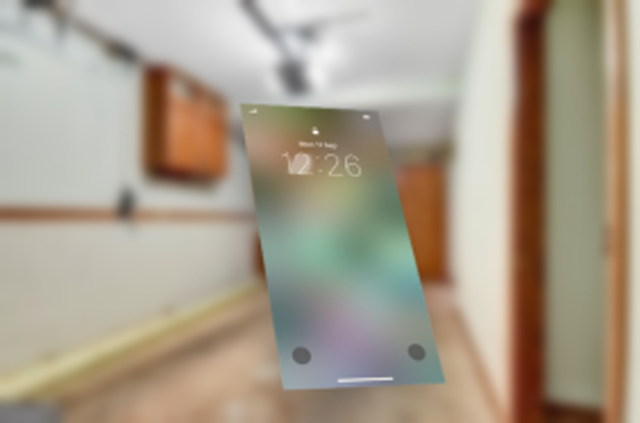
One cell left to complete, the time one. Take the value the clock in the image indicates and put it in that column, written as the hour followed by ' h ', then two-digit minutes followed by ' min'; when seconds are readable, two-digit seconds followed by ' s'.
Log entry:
12 h 26 min
